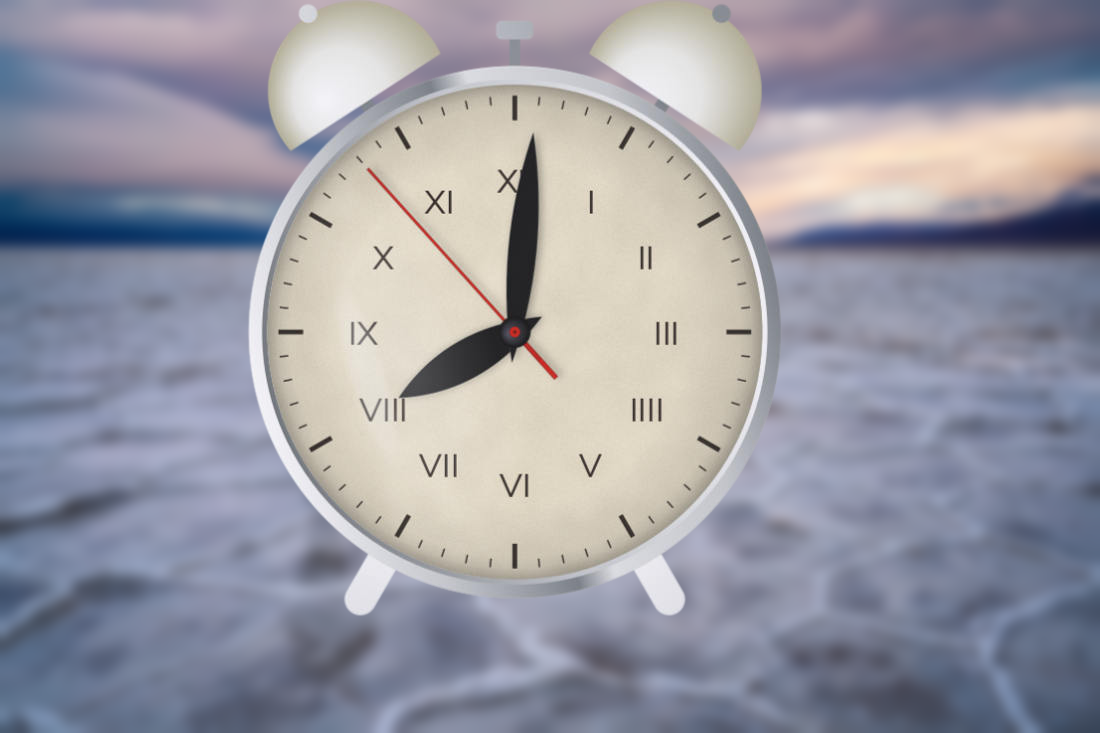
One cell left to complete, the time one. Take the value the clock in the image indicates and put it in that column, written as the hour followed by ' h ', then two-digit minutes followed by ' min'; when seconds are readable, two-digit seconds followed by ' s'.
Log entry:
8 h 00 min 53 s
